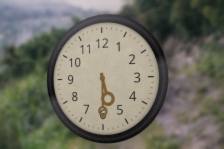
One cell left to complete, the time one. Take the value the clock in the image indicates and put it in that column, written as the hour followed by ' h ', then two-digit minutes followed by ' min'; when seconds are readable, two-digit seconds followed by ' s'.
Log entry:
5 h 30 min
